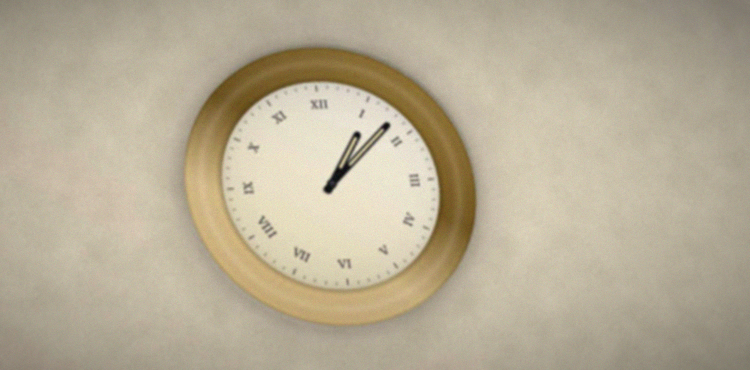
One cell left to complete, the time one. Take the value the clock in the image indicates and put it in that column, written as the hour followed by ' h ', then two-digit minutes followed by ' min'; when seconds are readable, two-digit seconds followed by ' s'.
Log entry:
1 h 08 min
